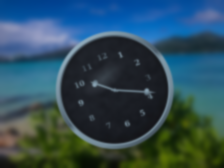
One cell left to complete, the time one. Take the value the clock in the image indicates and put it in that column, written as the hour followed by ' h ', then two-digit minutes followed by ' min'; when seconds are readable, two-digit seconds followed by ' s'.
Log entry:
10 h 19 min
